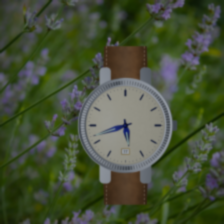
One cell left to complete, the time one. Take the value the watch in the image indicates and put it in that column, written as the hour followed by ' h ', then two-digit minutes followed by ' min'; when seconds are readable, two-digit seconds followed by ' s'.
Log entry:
5 h 42 min
